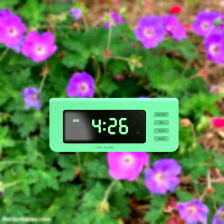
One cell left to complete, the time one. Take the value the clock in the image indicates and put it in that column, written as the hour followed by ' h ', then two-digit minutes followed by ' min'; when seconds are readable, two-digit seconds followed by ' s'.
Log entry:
4 h 26 min
